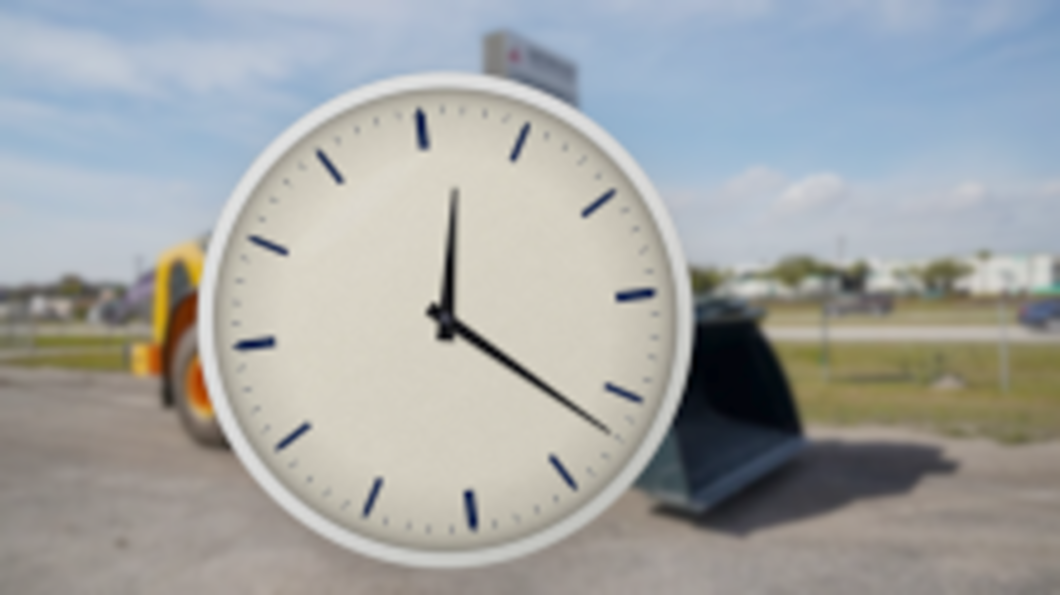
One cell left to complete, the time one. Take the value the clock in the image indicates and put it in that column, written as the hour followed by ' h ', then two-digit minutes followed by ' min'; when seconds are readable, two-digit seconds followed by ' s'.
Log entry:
12 h 22 min
